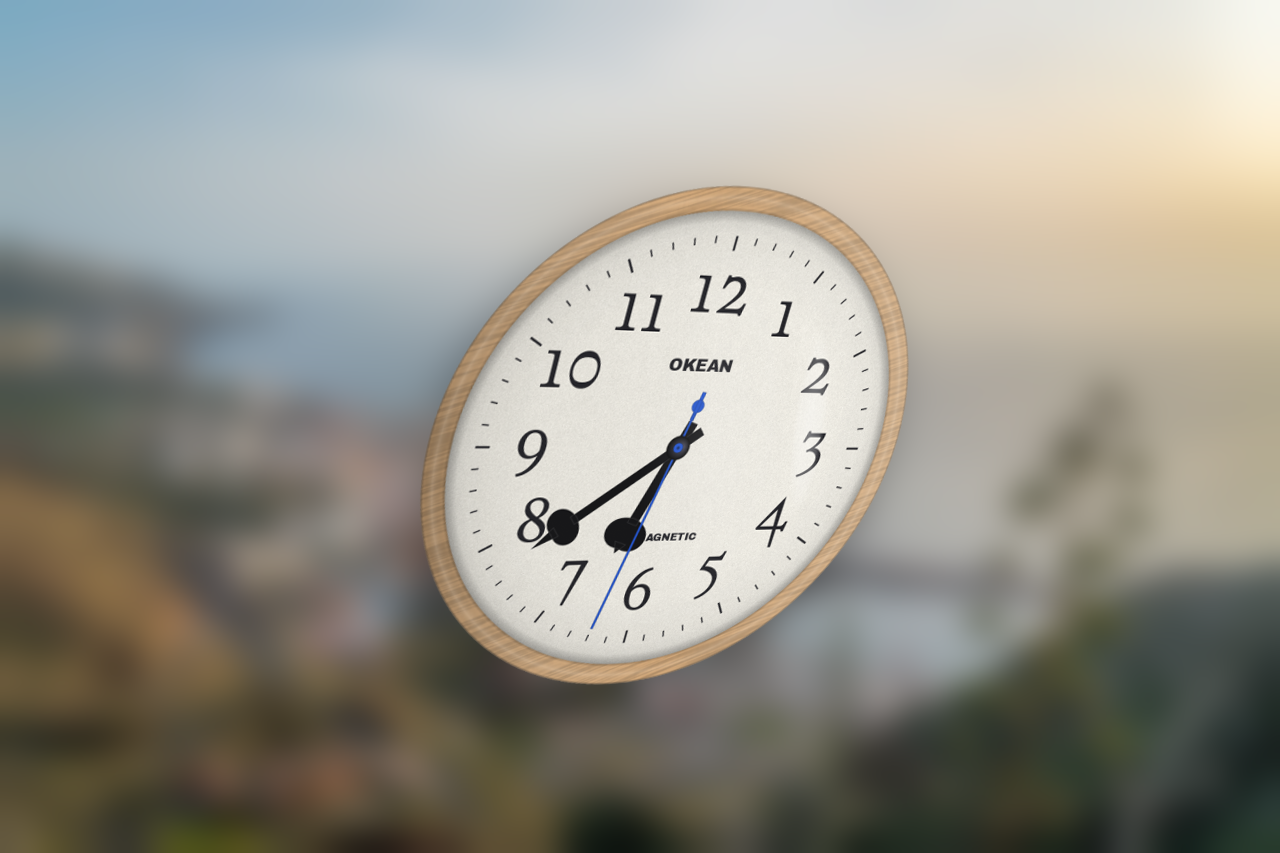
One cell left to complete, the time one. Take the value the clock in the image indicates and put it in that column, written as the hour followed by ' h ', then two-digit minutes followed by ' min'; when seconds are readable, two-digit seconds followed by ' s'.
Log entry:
6 h 38 min 32 s
